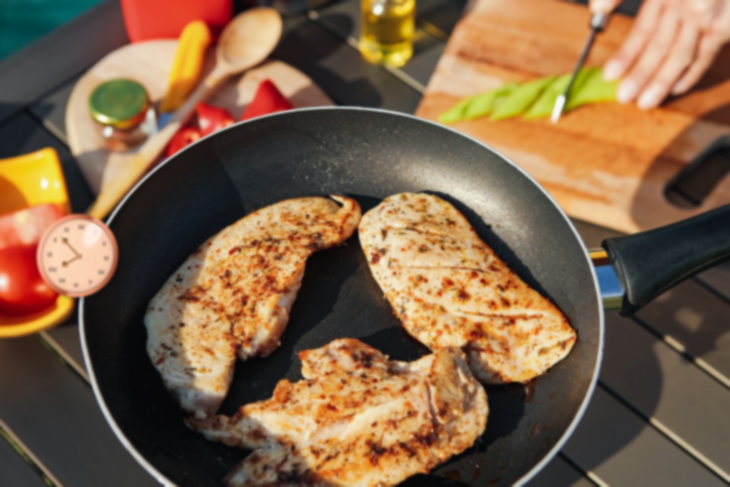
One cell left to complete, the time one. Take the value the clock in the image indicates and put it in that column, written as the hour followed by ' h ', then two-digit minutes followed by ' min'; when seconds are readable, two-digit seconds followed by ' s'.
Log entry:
7 h 52 min
